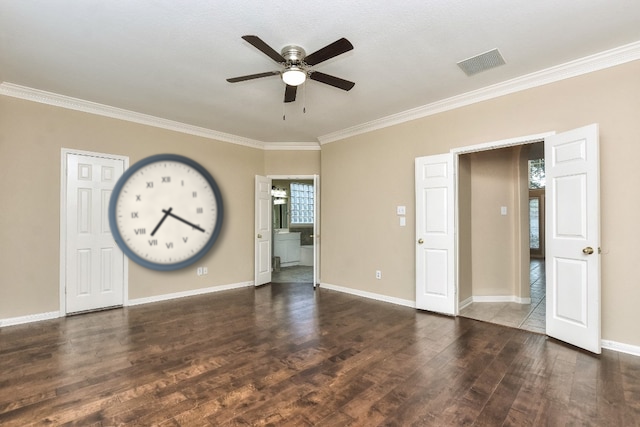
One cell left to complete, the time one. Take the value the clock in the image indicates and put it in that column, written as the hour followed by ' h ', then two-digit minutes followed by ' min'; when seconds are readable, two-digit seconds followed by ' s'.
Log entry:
7 h 20 min
